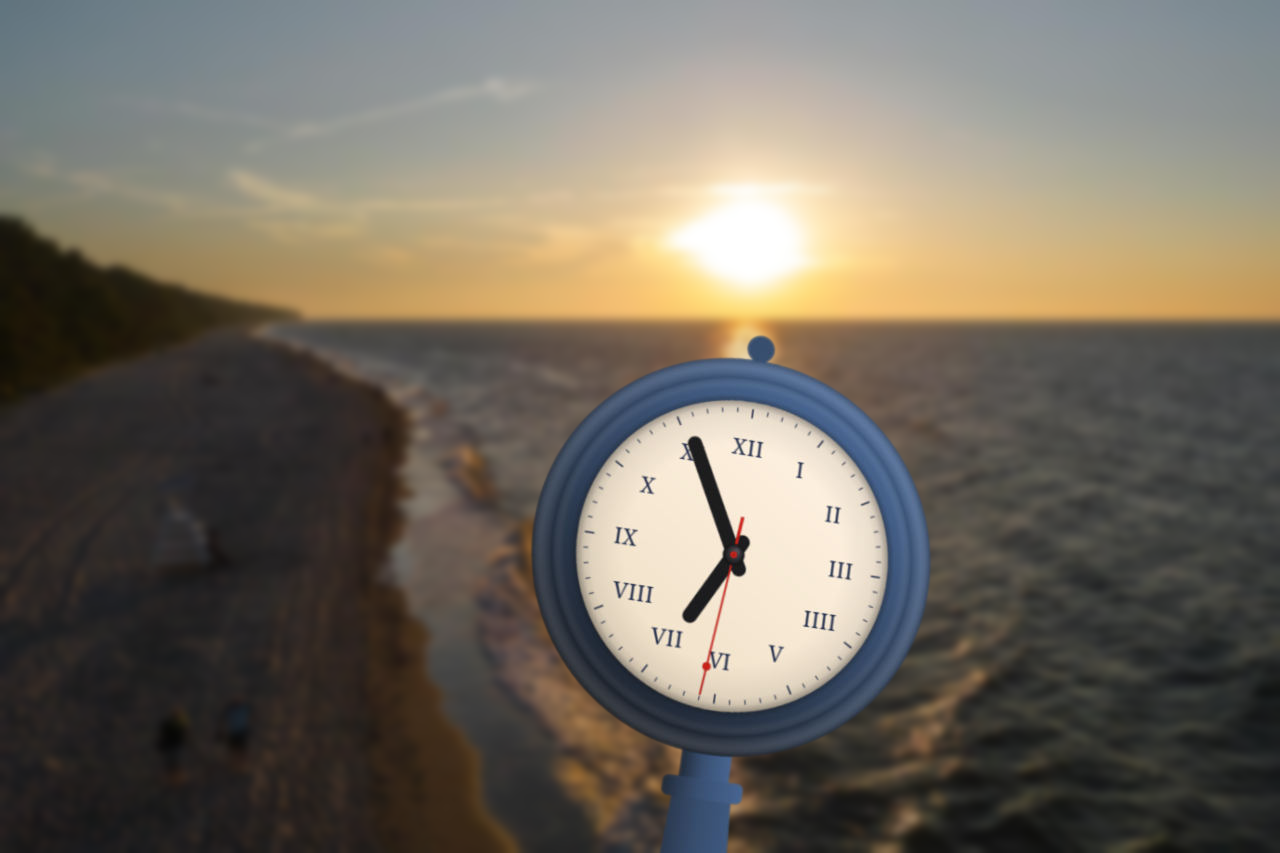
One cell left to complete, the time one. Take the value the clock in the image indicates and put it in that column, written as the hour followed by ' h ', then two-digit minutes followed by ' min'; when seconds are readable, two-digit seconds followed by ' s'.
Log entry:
6 h 55 min 31 s
